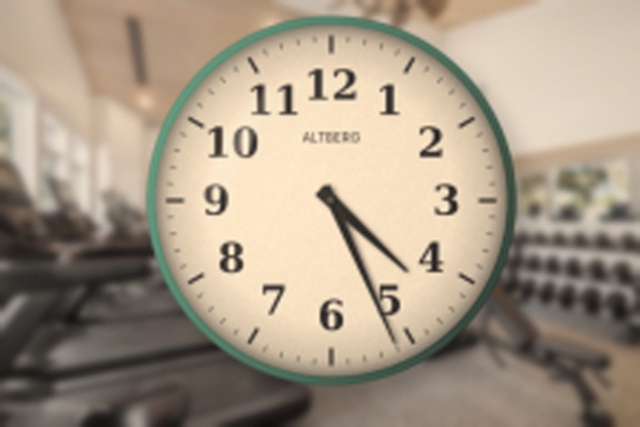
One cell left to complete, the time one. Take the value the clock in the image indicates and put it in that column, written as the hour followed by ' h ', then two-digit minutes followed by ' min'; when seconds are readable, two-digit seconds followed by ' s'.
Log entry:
4 h 26 min
